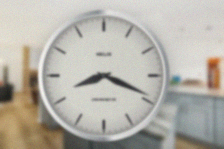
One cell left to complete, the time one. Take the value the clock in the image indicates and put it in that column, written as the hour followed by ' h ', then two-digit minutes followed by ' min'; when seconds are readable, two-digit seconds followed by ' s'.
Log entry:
8 h 19 min
